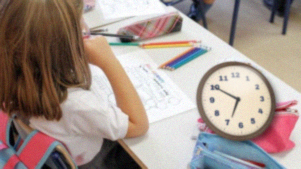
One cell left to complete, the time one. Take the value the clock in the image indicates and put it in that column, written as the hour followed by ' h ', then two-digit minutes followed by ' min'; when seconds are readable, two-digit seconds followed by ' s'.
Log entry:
6 h 50 min
